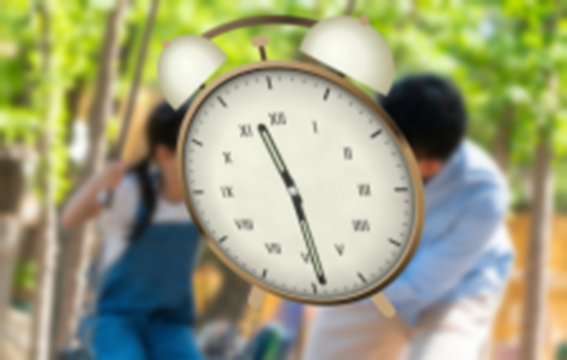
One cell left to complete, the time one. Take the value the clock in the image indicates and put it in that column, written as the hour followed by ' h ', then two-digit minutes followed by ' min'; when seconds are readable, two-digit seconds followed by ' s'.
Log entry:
11 h 29 min
